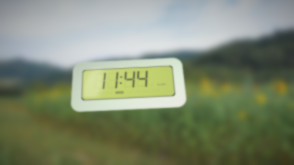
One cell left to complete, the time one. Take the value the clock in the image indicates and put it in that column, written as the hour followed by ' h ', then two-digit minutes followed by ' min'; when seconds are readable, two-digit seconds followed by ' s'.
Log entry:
11 h 44 min
